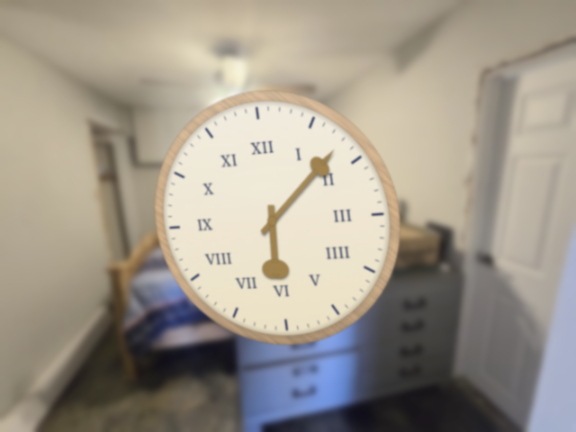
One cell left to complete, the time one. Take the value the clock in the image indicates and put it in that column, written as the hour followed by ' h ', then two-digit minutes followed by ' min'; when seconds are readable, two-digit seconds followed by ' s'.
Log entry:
6 h 08 min
